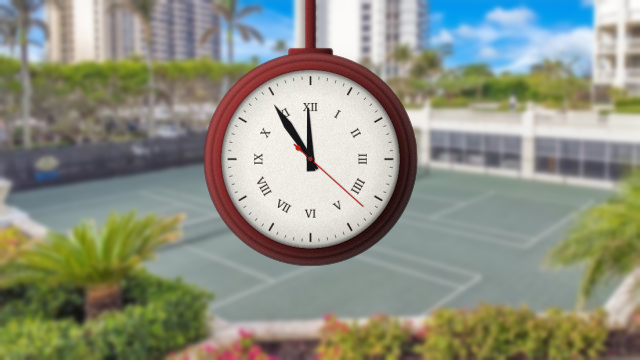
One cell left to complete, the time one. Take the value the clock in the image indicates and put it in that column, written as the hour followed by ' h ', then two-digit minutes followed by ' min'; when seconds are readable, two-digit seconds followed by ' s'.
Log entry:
11 h 54 min 22 s
